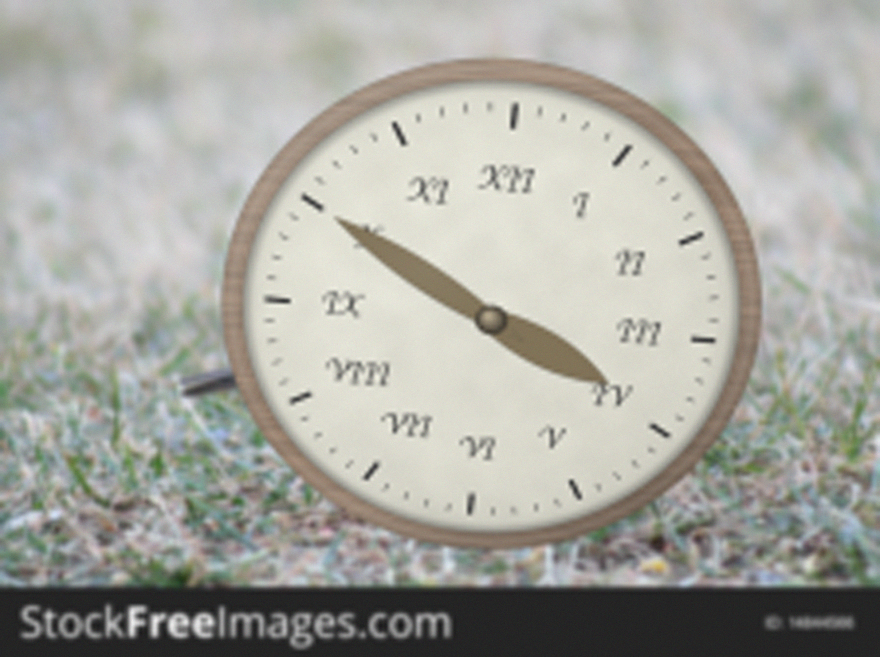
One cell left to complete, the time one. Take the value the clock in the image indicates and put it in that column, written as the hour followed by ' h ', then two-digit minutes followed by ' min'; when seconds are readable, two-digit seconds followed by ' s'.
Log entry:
3 h 50 min
